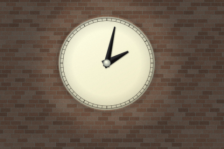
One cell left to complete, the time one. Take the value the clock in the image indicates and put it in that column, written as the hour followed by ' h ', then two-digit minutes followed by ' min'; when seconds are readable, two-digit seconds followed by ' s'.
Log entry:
2 h 02 min
